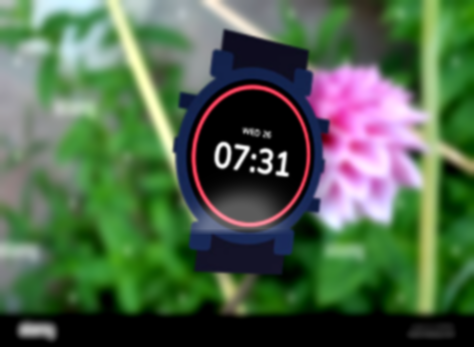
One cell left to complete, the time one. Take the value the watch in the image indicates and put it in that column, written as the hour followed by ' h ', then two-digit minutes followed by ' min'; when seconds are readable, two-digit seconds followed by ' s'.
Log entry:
7 h 31 min
